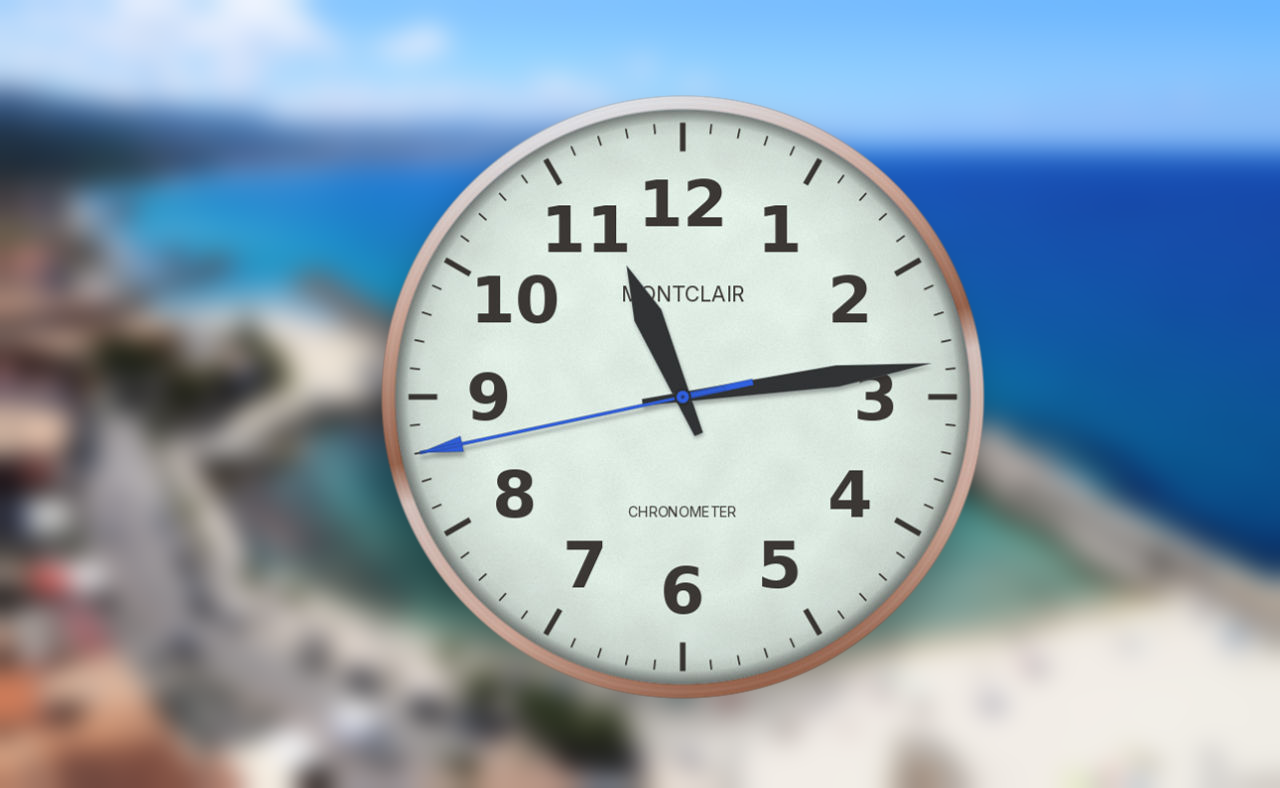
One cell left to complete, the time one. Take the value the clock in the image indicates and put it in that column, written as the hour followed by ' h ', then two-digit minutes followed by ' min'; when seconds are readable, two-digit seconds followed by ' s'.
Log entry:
11 h 13 min 43 s
